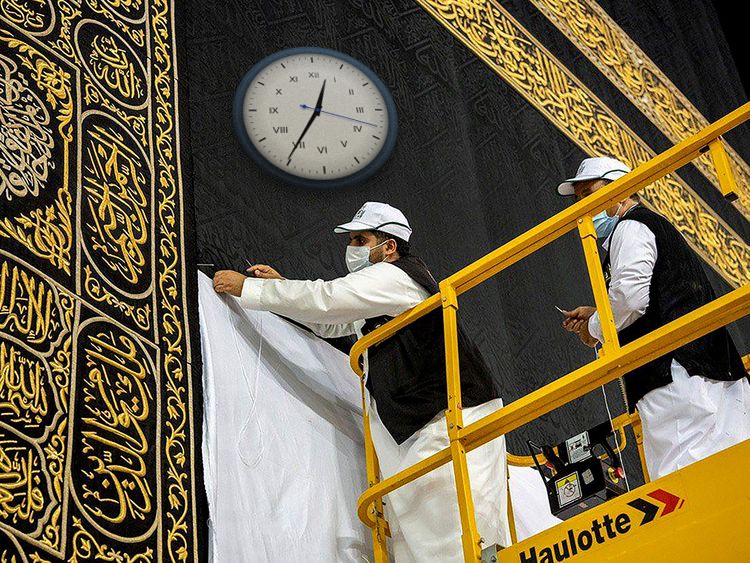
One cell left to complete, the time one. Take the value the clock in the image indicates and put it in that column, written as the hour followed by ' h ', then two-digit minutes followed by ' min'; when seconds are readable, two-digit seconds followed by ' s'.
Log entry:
12 h 35 min 18 s
